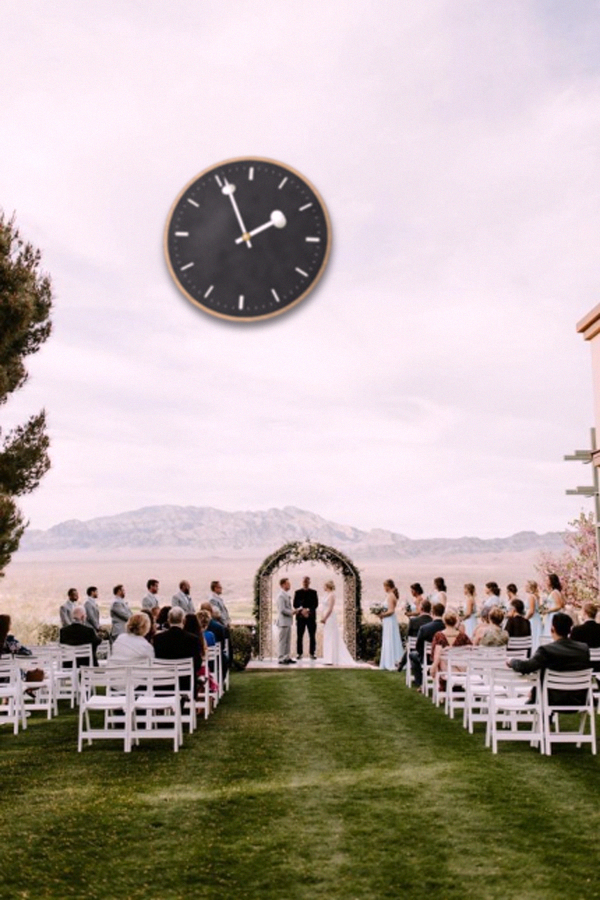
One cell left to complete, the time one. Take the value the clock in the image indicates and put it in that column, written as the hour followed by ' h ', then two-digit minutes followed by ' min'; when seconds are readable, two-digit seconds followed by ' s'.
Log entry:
1 h 56 min
